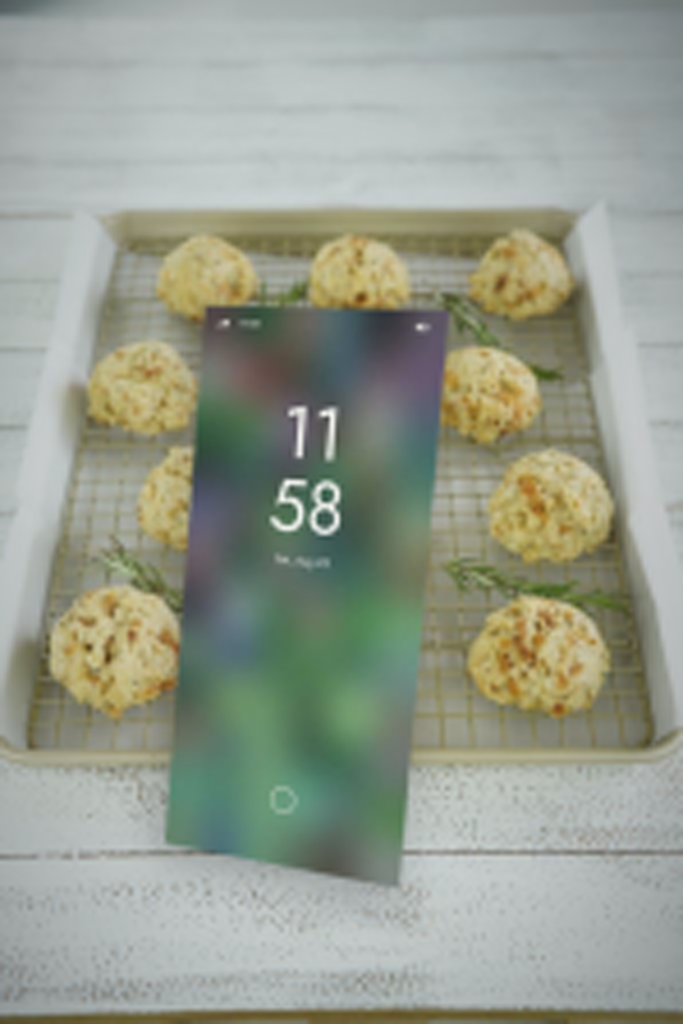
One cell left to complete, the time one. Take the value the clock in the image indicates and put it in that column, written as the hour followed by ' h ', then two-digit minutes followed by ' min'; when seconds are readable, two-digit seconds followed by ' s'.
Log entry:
11 h 58 min
